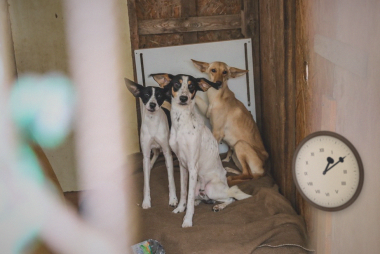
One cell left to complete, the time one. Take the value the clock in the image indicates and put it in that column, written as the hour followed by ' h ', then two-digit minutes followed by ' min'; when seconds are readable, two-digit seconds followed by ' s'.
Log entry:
1 h 10 min
